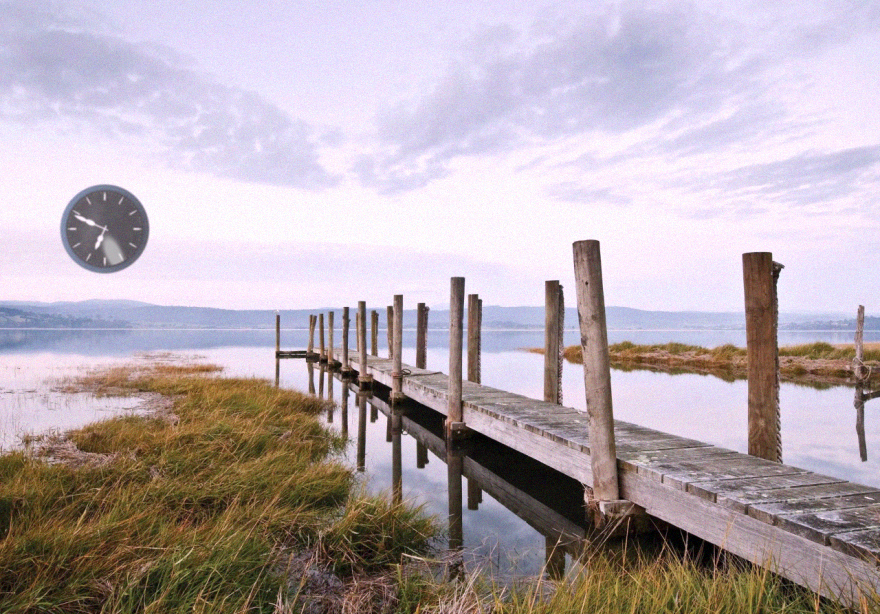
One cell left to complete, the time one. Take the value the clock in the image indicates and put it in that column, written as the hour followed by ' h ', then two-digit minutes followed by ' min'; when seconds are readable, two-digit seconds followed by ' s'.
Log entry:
6 h 49 min
